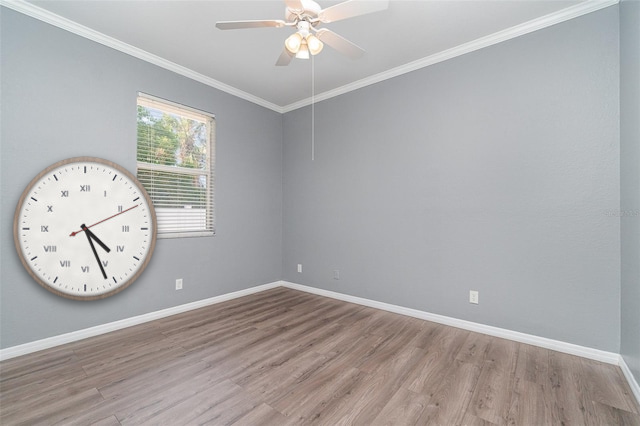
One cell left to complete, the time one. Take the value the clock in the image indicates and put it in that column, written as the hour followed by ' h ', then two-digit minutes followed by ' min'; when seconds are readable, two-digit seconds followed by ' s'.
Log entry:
4 h 26 min 11 s
